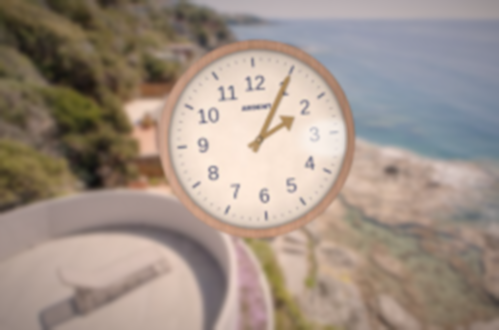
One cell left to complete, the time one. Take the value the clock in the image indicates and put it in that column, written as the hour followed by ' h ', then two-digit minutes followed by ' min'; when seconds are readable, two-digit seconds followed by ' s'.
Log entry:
2 h 05 min
